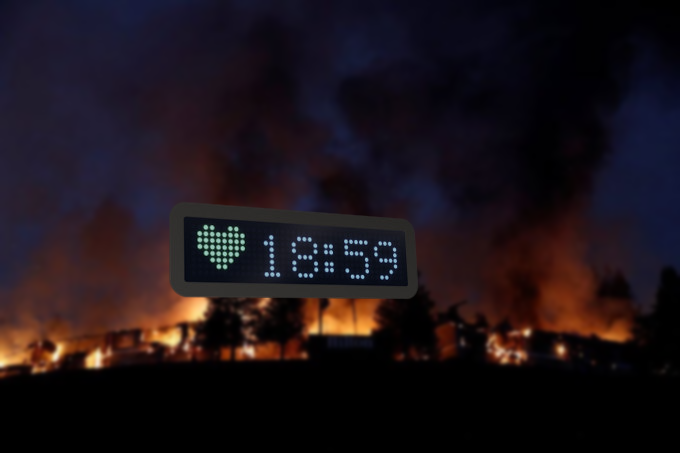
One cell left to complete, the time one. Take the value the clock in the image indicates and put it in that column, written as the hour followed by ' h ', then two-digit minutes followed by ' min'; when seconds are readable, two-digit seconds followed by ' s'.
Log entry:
18 h 59 min
